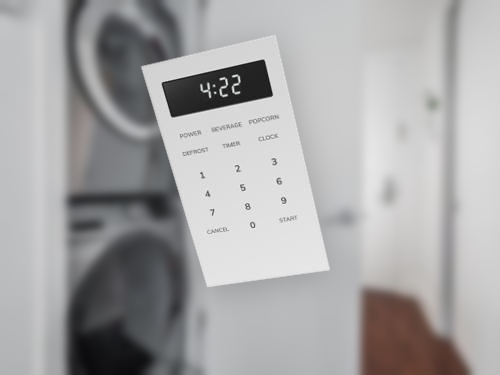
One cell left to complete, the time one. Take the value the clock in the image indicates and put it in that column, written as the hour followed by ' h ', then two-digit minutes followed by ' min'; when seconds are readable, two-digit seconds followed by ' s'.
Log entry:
4 h 22 min
